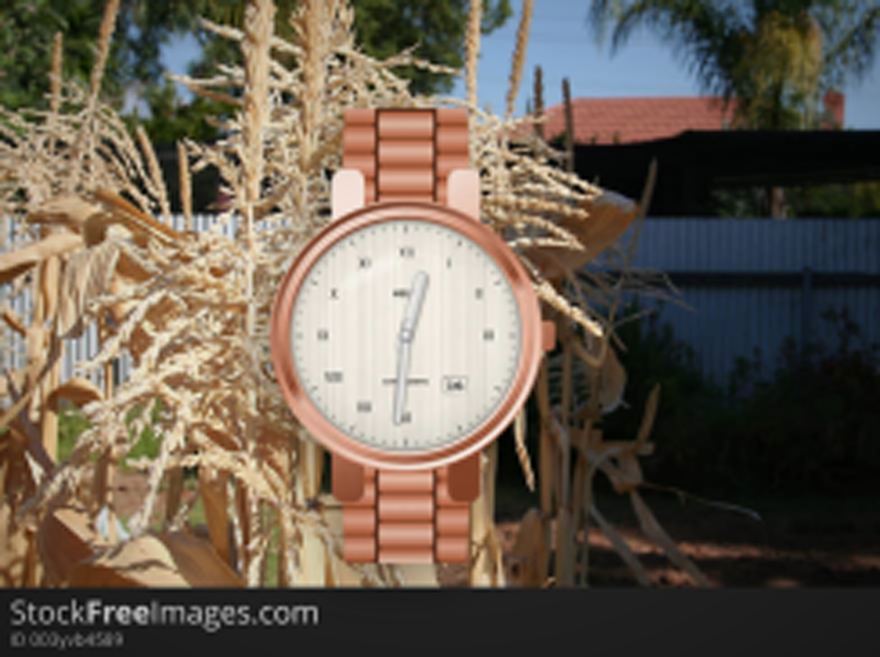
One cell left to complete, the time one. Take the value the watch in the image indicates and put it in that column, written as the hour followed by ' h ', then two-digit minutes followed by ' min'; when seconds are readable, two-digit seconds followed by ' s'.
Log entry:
12 h 31 min
